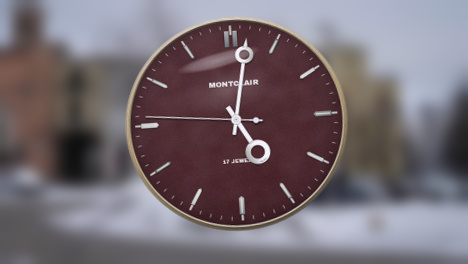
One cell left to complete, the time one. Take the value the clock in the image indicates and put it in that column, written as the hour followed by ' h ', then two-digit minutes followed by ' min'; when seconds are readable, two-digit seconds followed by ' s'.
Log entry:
5 h 01 min 46 s
